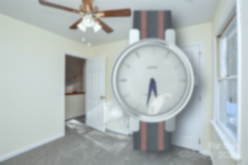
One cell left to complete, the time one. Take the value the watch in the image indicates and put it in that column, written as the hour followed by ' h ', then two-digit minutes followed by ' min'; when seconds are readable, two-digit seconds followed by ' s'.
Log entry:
5 h 32 min
